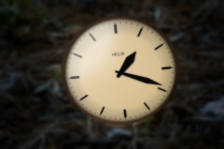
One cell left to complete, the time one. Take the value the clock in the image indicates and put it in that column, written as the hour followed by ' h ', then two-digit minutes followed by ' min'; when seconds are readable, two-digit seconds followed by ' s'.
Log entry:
1 h 19 min
